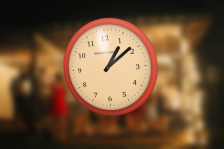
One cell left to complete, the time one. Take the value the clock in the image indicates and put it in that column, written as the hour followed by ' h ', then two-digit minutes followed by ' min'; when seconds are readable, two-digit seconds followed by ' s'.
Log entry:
1 h 09 min
